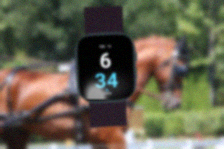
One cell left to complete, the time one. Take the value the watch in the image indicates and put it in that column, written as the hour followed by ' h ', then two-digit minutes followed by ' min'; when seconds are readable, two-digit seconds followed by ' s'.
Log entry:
6 h 34 min
